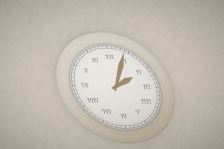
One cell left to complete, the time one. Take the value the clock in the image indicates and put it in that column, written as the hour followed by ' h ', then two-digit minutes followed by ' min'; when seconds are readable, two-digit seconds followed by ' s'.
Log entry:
2 h 04 min
